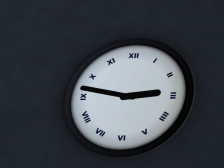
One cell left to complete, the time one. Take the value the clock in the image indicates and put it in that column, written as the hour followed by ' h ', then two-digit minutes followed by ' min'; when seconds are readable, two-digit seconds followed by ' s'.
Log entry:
2 h 47 min
